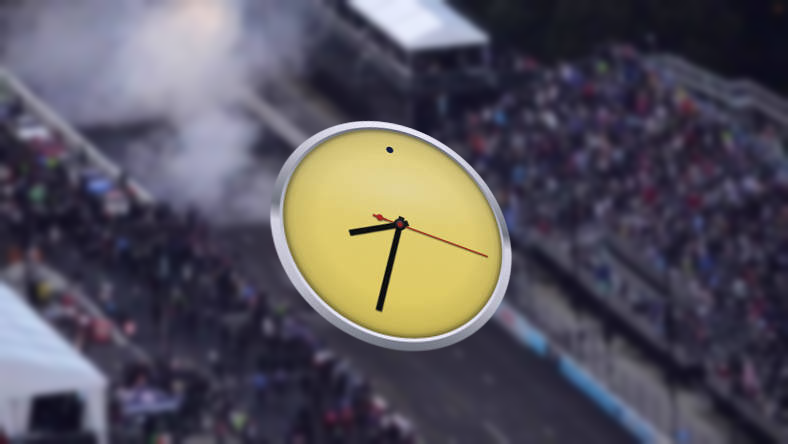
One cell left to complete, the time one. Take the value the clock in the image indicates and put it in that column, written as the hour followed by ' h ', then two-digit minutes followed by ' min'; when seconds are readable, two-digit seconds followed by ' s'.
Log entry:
8 h 33 min 18 s
